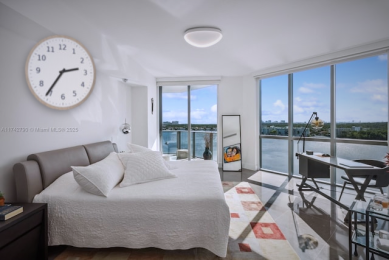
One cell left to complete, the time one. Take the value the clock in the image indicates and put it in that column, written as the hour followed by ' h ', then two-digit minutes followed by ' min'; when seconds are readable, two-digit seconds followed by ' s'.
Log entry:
2 h 36 min
